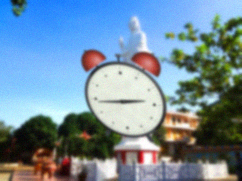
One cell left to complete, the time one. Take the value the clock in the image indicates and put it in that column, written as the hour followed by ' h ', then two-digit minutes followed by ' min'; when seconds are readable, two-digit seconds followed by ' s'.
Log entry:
2 h 44 min
